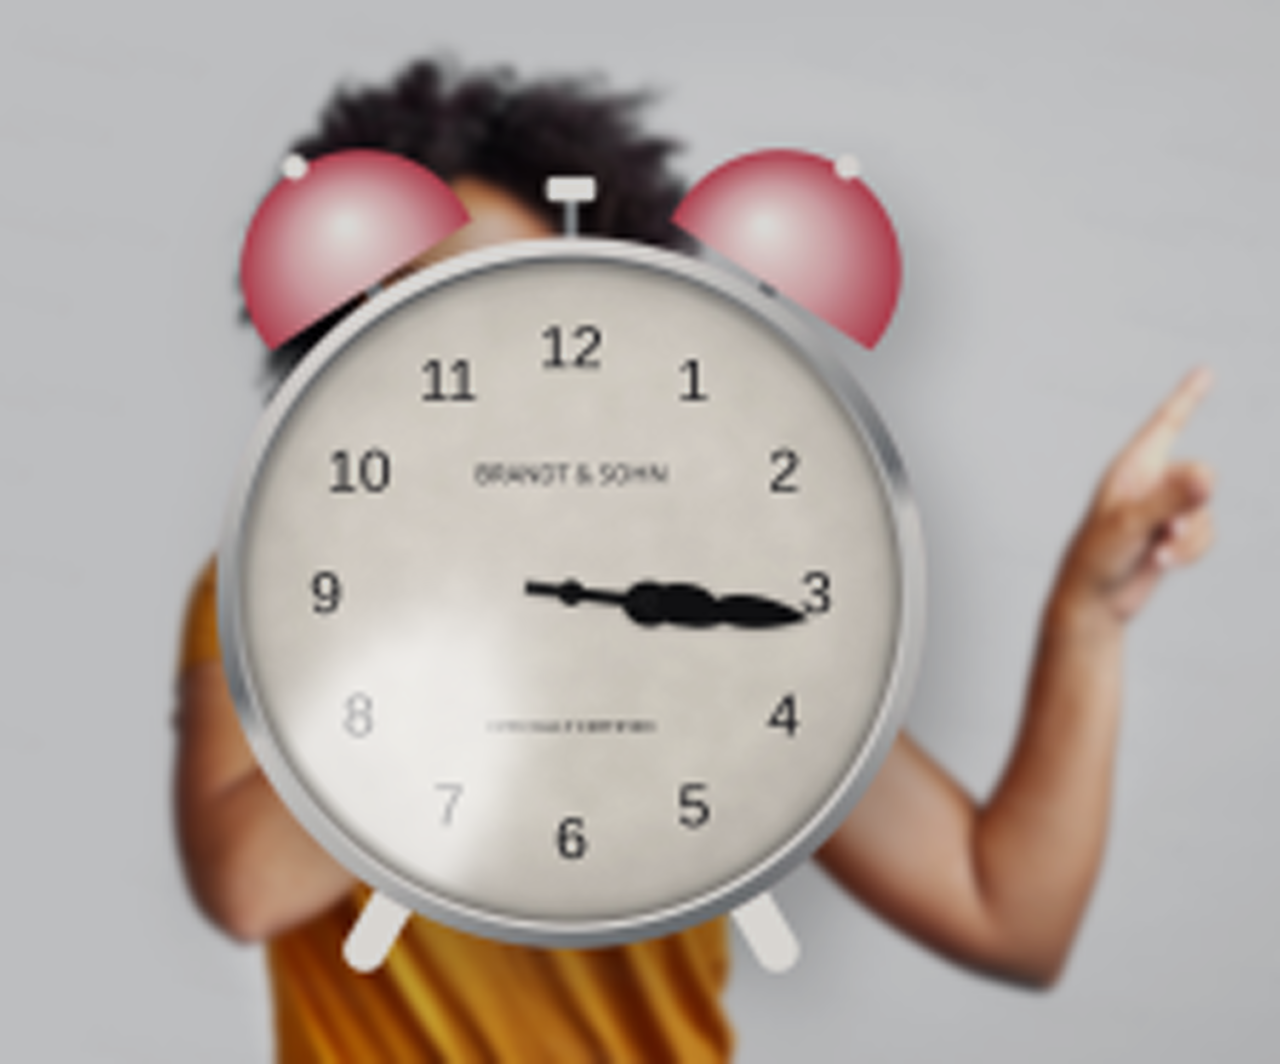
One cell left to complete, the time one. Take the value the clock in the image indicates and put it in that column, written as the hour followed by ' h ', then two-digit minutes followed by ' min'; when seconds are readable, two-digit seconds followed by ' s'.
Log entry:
3 h 16 min
